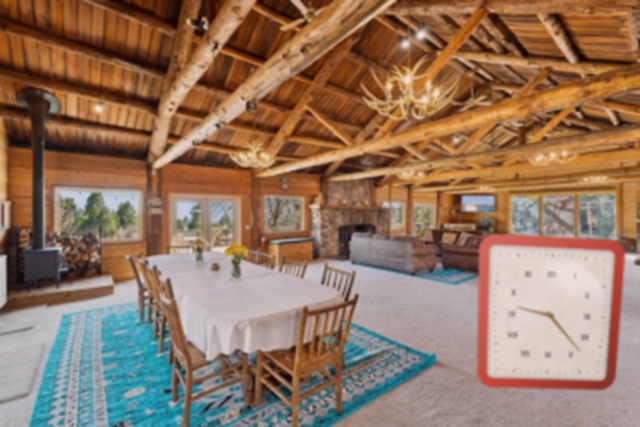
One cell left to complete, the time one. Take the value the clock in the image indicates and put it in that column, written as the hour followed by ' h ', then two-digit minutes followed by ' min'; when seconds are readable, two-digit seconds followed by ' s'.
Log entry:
9 h 23 min
